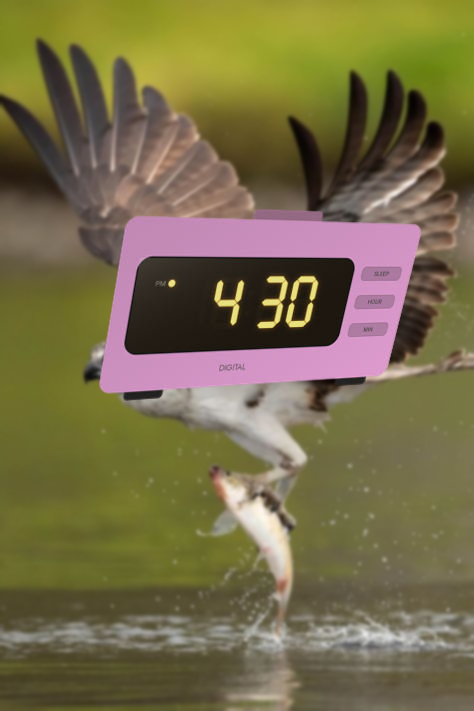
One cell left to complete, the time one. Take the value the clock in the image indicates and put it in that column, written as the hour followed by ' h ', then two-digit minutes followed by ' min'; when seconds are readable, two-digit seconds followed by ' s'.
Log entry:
4 h 30 min
